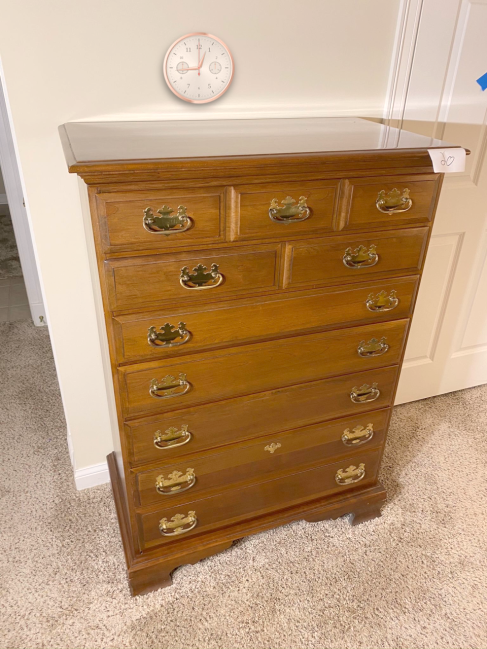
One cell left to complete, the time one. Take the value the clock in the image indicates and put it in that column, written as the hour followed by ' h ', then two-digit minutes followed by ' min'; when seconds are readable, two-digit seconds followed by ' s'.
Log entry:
12 h 44 min
